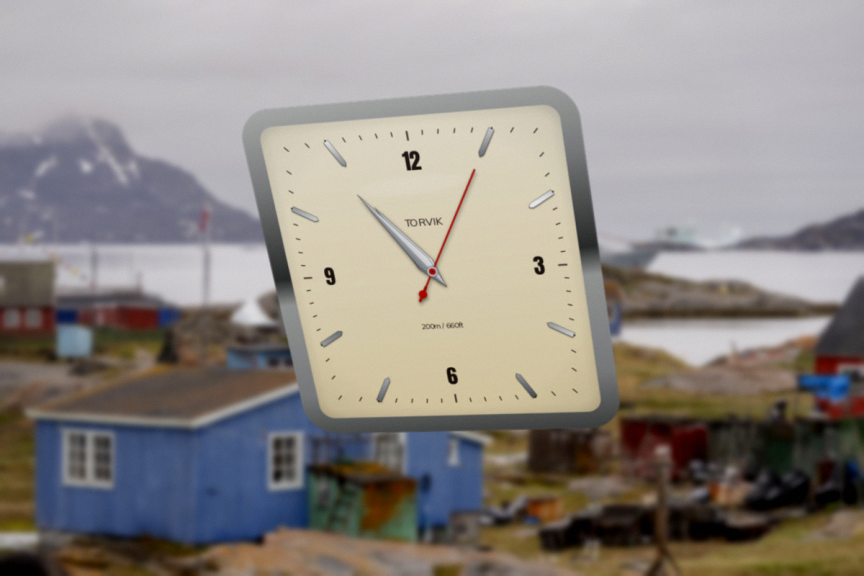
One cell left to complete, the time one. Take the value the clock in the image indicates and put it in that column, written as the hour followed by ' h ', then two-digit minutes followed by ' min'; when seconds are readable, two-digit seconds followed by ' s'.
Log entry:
10 h 54 min 05 s
